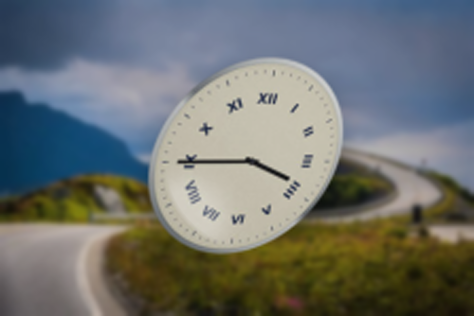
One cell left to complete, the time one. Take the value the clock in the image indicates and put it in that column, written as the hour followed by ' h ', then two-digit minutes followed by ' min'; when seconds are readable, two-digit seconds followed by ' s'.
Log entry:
3 h 45 min
